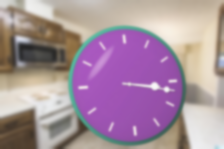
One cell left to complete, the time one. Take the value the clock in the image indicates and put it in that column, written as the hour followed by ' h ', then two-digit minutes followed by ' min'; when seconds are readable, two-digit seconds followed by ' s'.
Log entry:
3 h 17 min
